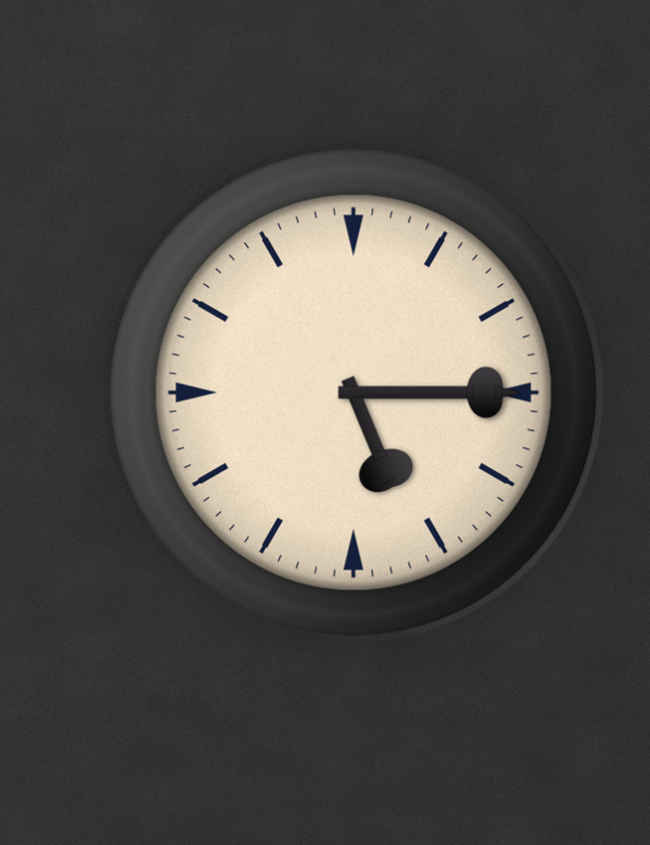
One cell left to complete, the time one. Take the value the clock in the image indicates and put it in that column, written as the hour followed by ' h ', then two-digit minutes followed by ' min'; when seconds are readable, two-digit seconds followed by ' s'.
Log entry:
5 h 15 min
